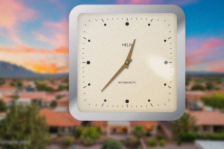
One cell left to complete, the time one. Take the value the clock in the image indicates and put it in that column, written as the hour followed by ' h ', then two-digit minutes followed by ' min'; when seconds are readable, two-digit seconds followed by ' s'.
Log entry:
12 h 37 min
